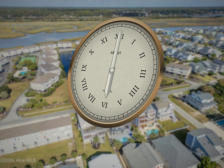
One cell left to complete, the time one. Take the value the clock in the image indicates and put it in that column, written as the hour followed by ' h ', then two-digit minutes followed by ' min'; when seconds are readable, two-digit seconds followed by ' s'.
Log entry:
6 h 00 min
